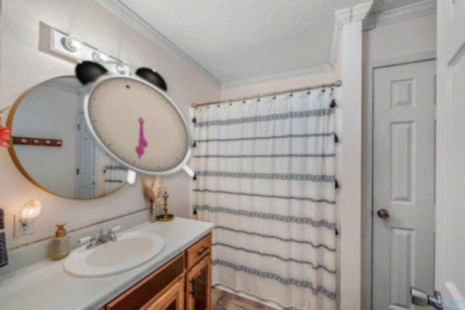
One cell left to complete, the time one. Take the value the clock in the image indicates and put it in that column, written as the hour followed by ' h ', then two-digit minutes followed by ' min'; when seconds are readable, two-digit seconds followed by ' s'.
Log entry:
6 h 34 min
